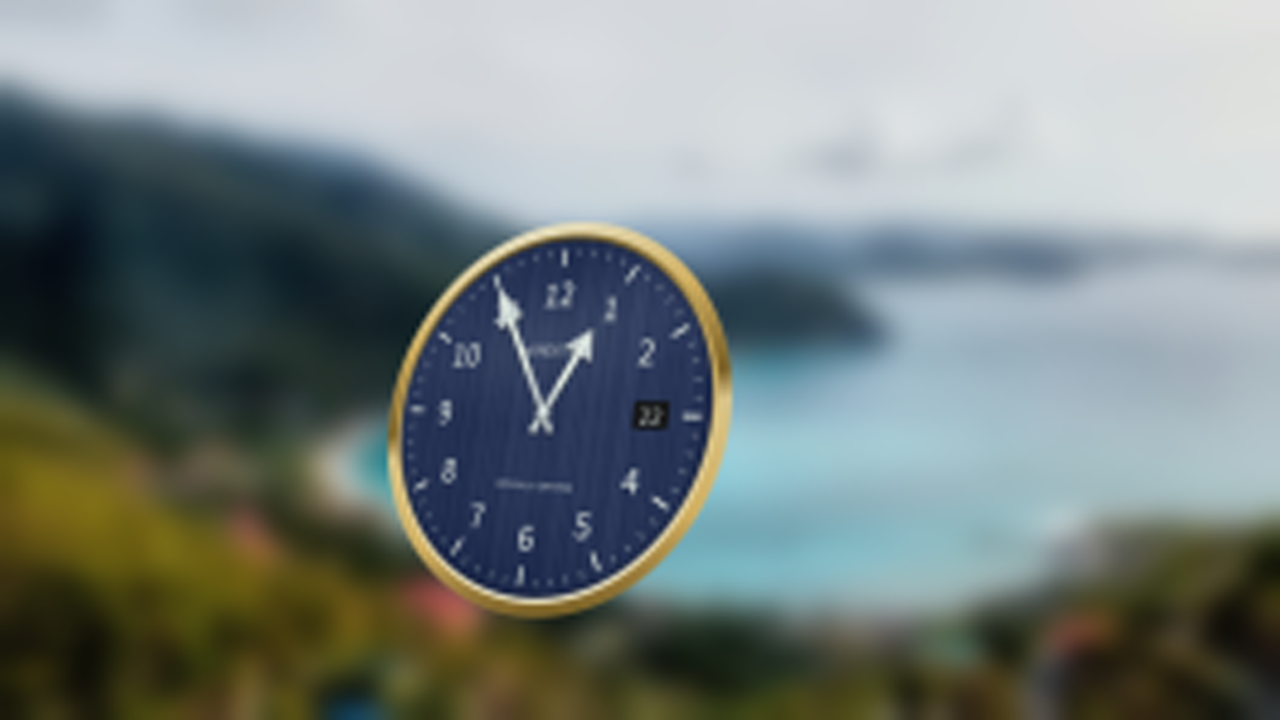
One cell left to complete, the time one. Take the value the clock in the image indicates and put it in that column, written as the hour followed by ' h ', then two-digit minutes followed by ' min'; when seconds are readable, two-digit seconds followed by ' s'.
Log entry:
12 h 55 min
